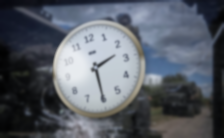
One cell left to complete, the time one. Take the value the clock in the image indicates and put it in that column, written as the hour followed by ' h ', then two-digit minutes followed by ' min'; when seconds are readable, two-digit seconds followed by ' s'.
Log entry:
2 h 30 min
